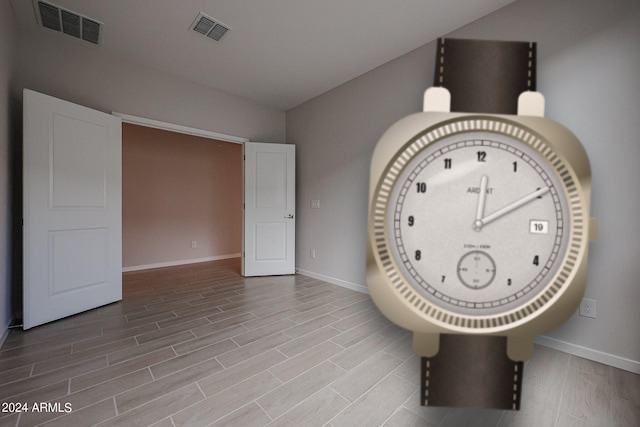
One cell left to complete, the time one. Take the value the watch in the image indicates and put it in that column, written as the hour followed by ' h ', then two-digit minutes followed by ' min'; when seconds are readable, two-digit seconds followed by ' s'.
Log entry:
12 h 10 min
